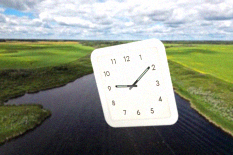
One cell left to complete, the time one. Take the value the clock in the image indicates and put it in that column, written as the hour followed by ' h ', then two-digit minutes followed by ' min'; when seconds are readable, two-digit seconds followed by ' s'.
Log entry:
9 h 09 min
